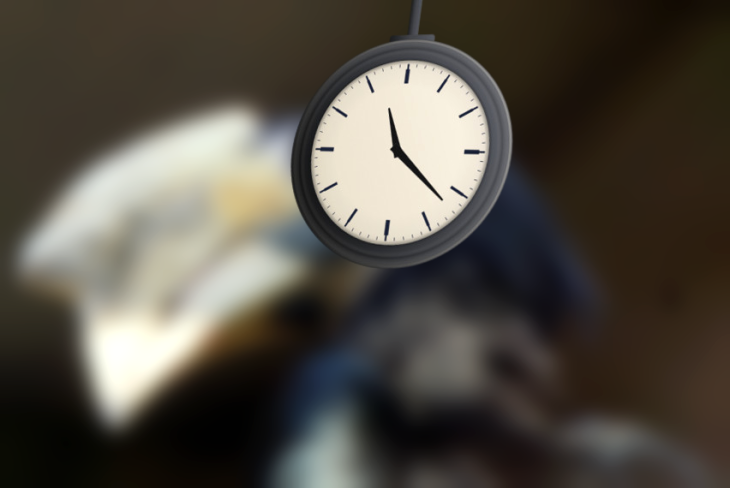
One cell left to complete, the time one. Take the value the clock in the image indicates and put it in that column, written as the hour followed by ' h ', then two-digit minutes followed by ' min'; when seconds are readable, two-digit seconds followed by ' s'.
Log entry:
11 h 22 min
